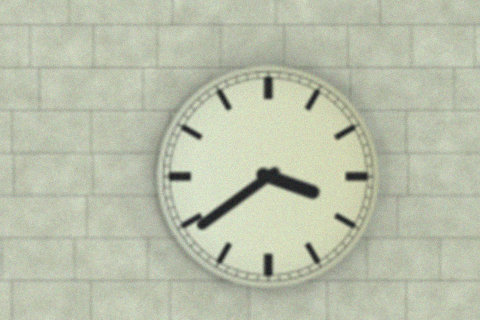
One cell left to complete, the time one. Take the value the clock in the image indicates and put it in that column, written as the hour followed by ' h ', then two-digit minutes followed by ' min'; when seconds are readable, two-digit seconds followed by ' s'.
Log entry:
3 h 39 min
